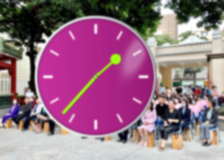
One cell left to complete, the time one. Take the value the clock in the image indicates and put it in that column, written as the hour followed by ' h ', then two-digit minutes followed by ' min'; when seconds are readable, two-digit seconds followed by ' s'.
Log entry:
1 h 37 min
